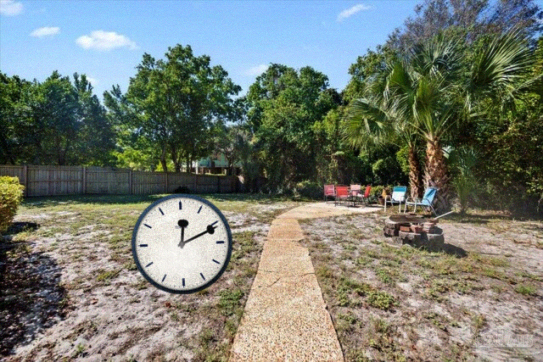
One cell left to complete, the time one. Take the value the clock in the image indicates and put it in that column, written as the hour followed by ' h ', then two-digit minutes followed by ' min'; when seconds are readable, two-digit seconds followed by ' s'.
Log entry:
12 h 11 min
